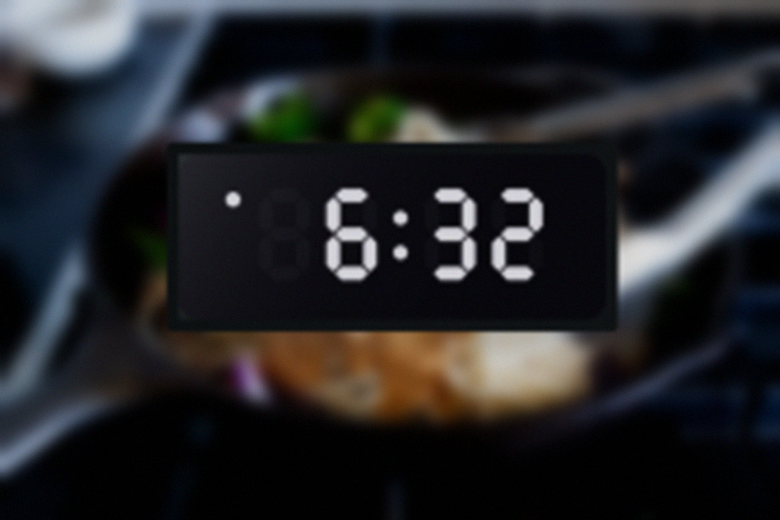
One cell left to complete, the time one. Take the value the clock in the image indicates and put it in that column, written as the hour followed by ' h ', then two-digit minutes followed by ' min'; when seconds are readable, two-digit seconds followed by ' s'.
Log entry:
6 h 32 min
